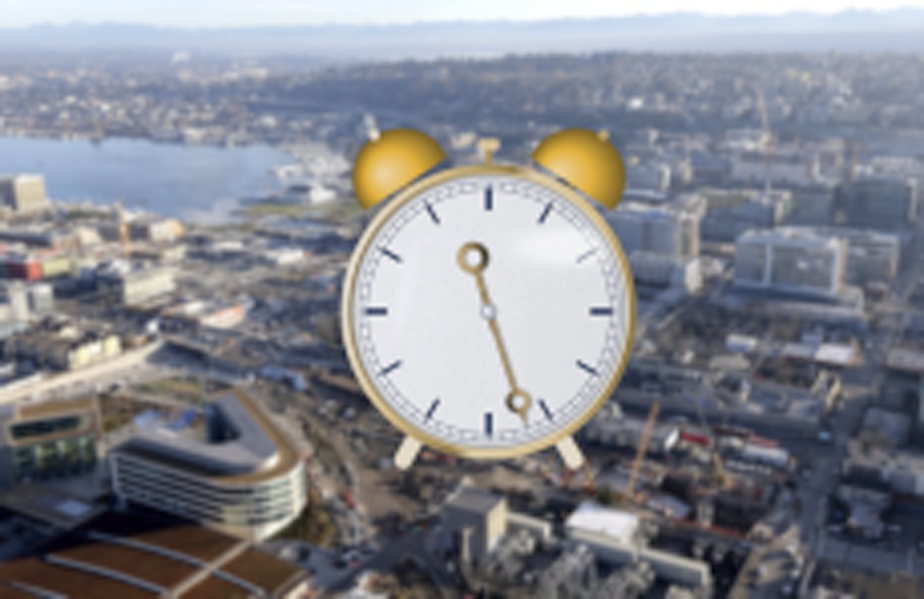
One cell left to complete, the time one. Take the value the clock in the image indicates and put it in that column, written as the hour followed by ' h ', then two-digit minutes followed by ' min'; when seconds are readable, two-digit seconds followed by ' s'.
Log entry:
11 h 27 min
